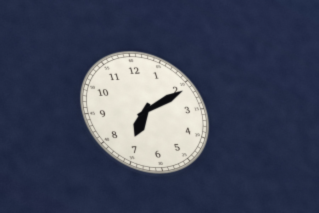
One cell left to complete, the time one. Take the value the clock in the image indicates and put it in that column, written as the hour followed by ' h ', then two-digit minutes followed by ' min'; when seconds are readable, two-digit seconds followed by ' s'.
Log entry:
7 h 11 min
